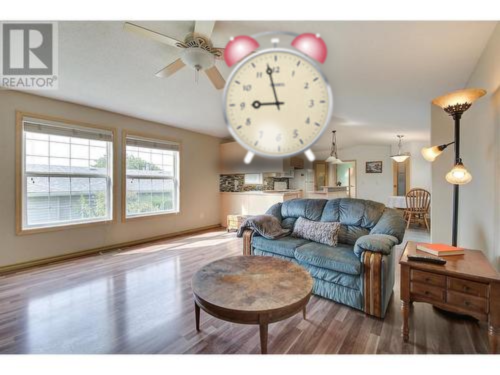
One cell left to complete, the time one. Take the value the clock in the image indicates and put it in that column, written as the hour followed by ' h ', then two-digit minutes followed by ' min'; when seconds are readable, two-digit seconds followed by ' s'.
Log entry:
8 h 58 min
